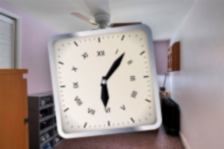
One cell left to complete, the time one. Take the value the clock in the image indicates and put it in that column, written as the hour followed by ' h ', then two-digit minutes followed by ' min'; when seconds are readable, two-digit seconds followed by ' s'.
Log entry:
6 h 07 min
